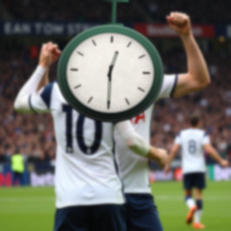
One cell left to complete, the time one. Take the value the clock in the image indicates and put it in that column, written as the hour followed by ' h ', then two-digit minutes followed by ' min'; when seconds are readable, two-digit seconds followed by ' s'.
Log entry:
12 h 30 min
